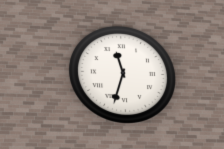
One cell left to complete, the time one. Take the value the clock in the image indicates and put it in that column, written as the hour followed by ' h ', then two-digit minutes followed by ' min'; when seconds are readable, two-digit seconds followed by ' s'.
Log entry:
11 h 33 min
